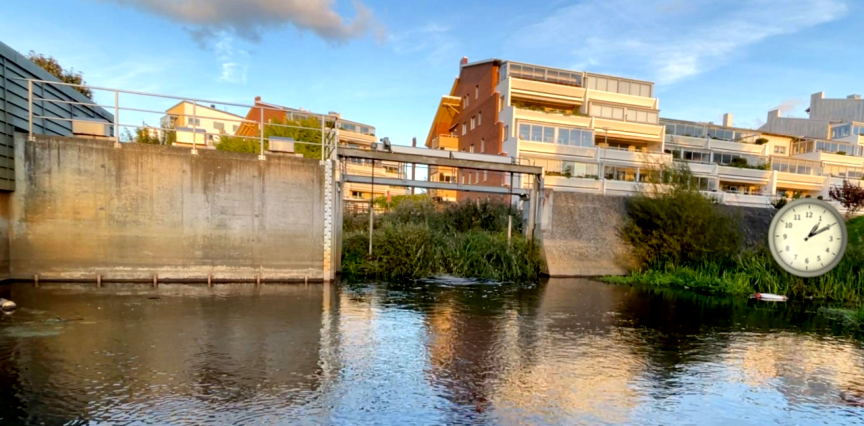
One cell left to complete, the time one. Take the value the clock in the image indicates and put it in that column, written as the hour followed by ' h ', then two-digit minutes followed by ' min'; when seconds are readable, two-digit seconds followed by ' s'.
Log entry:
1 h 10 min
